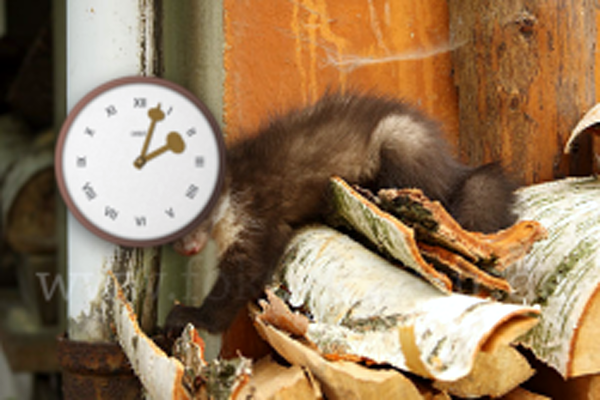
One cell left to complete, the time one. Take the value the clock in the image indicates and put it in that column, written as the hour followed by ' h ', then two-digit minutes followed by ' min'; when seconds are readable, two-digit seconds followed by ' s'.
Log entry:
2 h 03 min
